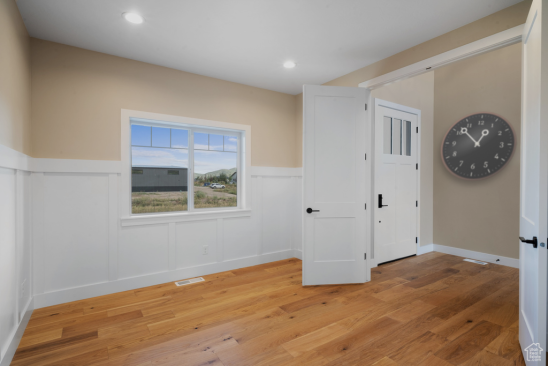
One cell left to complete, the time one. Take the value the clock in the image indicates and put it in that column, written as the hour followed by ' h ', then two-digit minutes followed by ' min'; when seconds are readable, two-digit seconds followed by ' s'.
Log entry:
12 h 52 min
